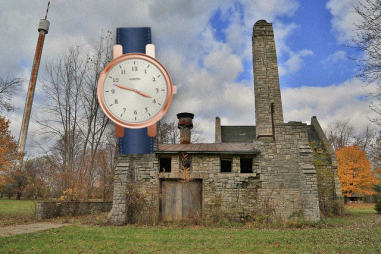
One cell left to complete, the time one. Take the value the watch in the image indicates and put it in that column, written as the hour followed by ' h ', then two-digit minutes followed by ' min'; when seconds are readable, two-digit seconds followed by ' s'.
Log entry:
3 h 48 min
